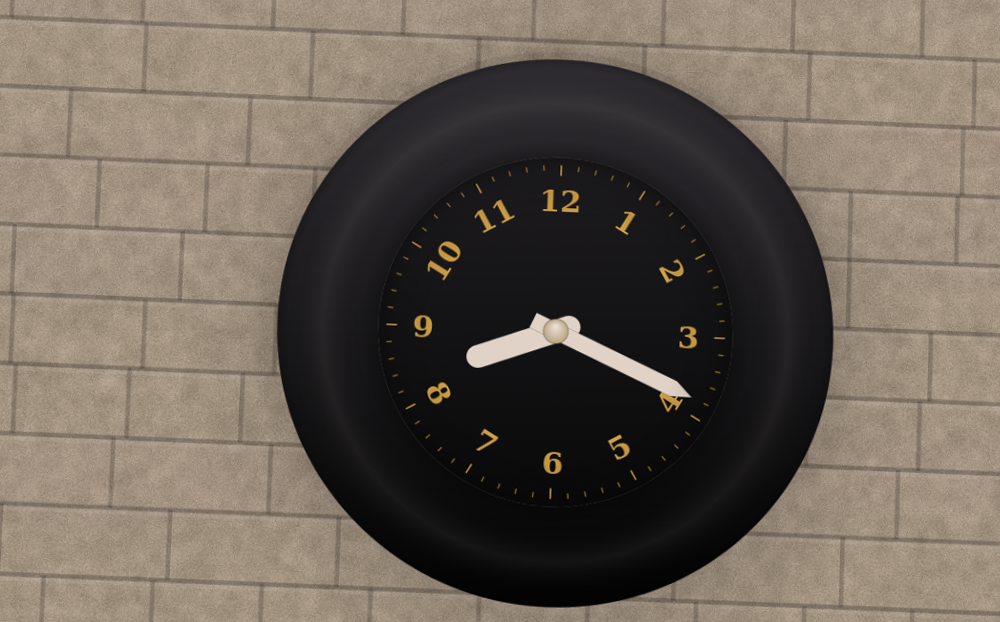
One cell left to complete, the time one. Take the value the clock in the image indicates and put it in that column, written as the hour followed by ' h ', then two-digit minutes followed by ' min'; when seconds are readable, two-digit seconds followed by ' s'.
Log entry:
8 h 19 min
